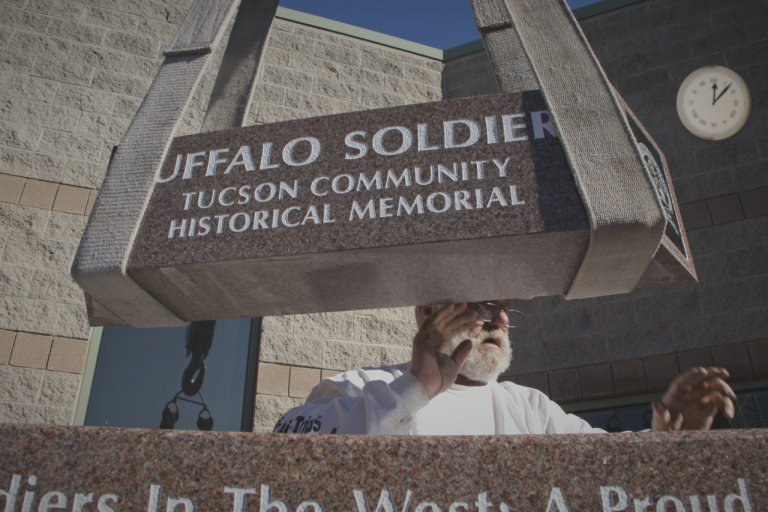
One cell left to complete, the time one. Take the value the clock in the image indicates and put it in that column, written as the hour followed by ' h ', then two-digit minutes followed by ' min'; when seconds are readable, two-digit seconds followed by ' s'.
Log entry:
12 h 07 min
